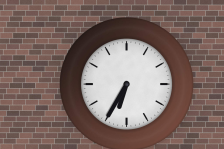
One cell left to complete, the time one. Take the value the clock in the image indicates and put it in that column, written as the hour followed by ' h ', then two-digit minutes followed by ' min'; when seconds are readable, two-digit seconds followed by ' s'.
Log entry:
6 h 35 min
